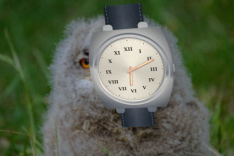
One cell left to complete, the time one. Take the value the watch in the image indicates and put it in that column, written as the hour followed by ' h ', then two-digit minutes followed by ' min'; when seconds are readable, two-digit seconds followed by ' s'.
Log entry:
6 h 11 min
